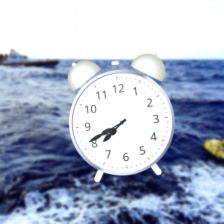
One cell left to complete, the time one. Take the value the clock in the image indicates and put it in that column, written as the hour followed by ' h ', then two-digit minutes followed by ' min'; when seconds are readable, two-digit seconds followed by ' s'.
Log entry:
7 h 41 min
